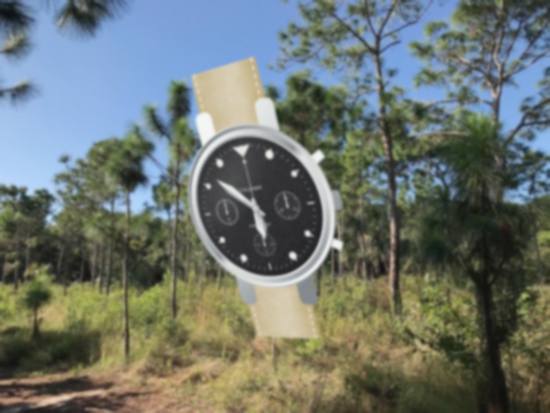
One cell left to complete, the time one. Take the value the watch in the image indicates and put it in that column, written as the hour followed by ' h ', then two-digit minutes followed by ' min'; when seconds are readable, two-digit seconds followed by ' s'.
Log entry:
5 h 52 min
